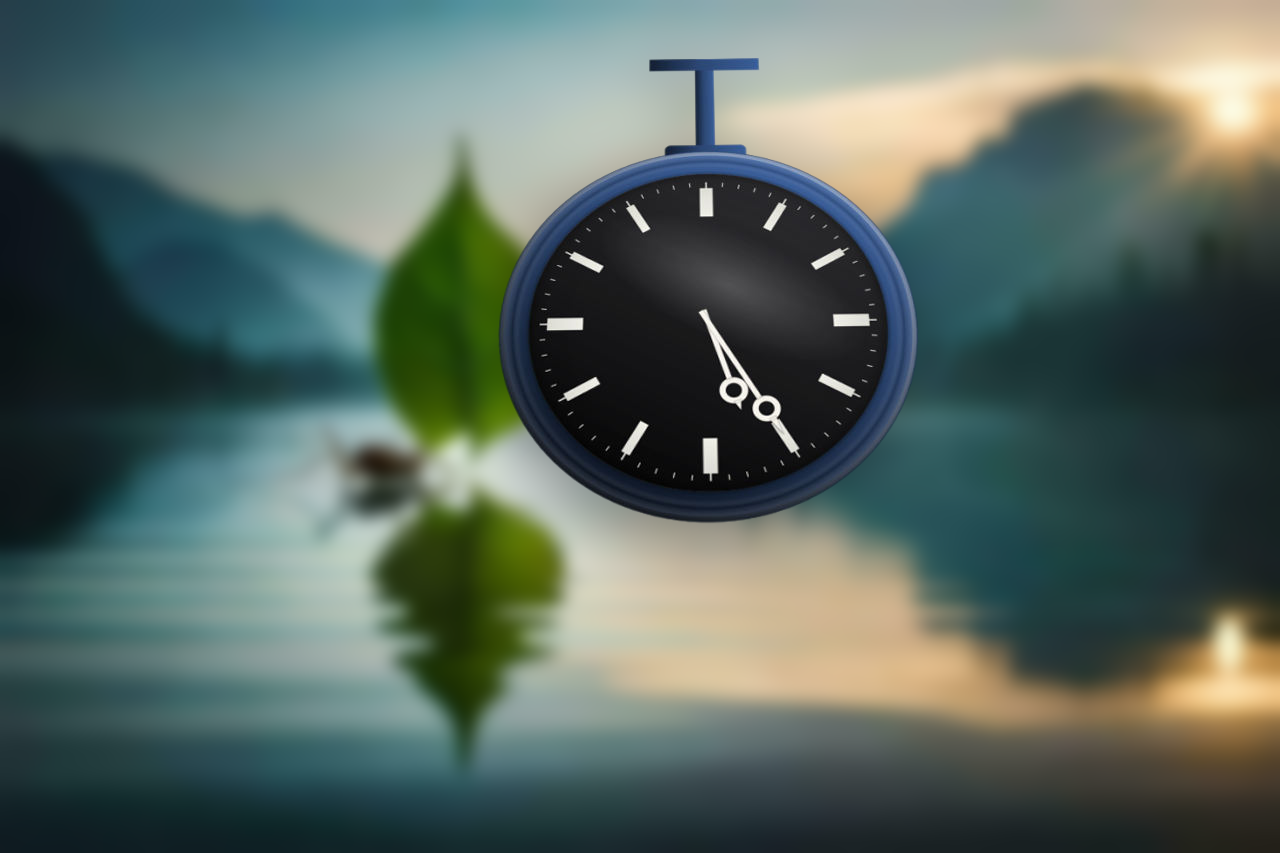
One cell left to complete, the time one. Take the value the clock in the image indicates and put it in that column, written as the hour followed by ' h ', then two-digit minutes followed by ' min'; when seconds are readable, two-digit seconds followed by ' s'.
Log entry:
5 h 25 min
